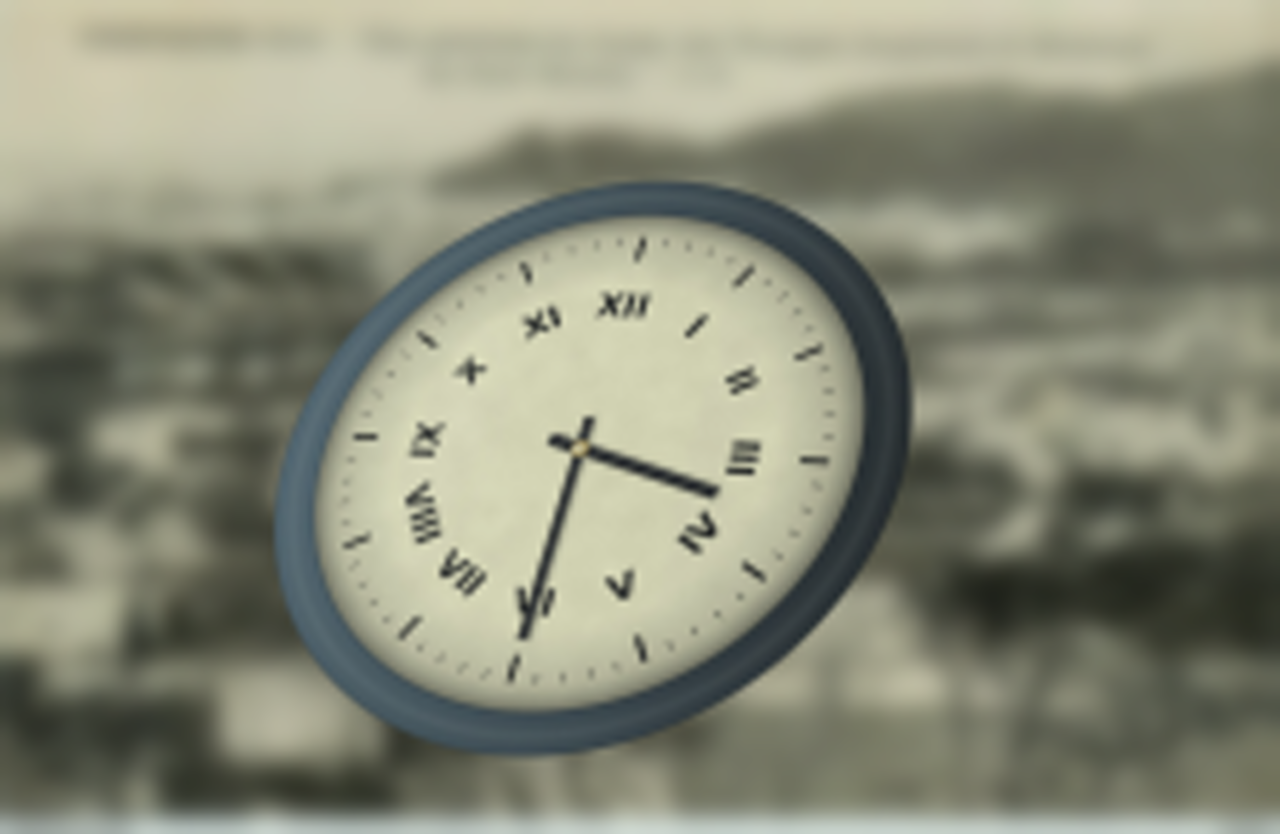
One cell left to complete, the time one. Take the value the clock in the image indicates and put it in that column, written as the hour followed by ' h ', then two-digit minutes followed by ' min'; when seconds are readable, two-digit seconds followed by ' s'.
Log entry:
3 h 30 min
